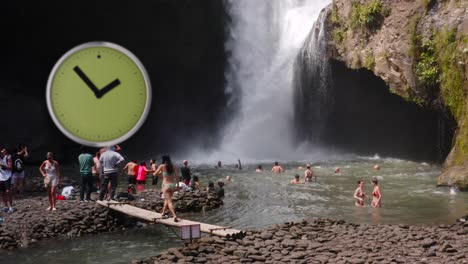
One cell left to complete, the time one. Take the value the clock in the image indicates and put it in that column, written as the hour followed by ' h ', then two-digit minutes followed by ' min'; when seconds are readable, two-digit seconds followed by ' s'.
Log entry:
1 h 53 min
